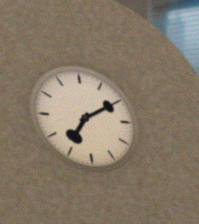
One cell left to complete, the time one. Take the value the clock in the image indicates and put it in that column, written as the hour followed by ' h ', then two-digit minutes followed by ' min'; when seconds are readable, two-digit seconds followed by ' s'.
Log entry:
7 h 10 min
